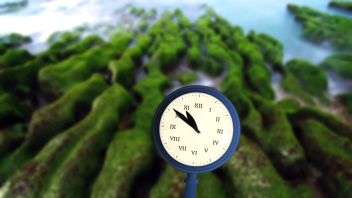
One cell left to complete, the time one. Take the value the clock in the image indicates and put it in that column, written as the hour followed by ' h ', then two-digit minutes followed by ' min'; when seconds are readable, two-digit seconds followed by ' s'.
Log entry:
10 h 51 min
